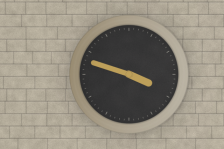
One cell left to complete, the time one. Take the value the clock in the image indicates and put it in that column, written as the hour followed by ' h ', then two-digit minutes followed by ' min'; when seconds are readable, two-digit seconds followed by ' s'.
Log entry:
3 h 48 min
